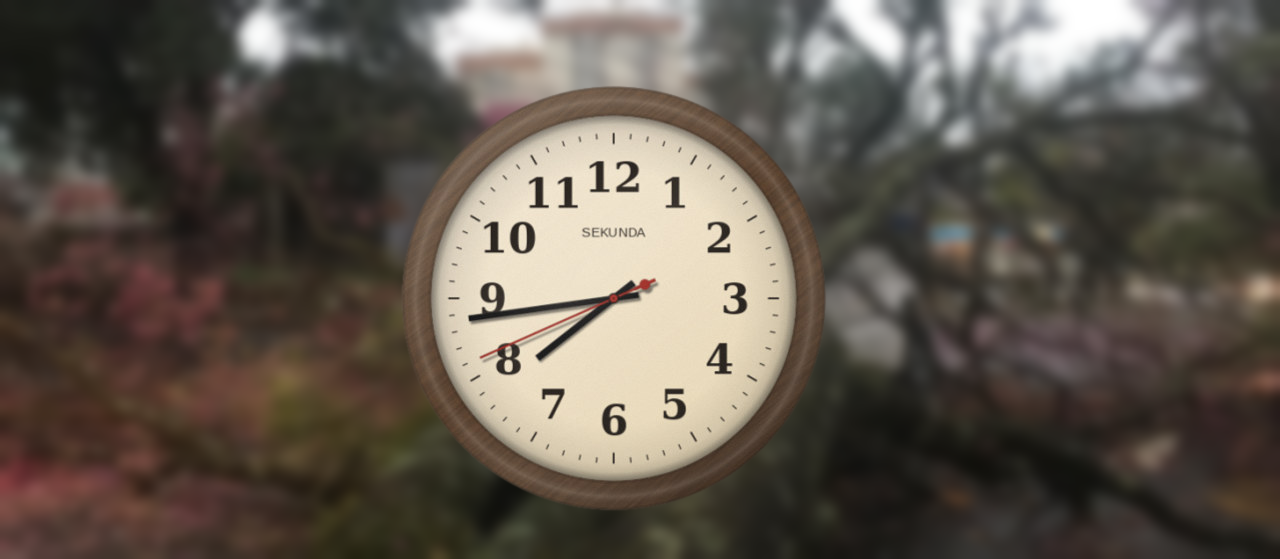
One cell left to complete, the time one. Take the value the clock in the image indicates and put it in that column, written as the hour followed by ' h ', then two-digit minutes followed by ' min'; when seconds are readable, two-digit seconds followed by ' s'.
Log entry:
7 h 43 min 41 s
